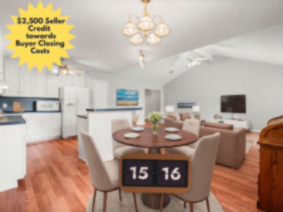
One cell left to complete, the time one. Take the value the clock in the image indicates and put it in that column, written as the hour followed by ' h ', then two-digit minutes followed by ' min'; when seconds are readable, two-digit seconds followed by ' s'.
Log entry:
15 h 16 min
